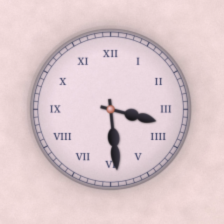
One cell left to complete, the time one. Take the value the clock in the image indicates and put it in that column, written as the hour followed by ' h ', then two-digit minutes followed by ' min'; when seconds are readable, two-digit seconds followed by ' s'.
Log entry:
3 h 29 min
